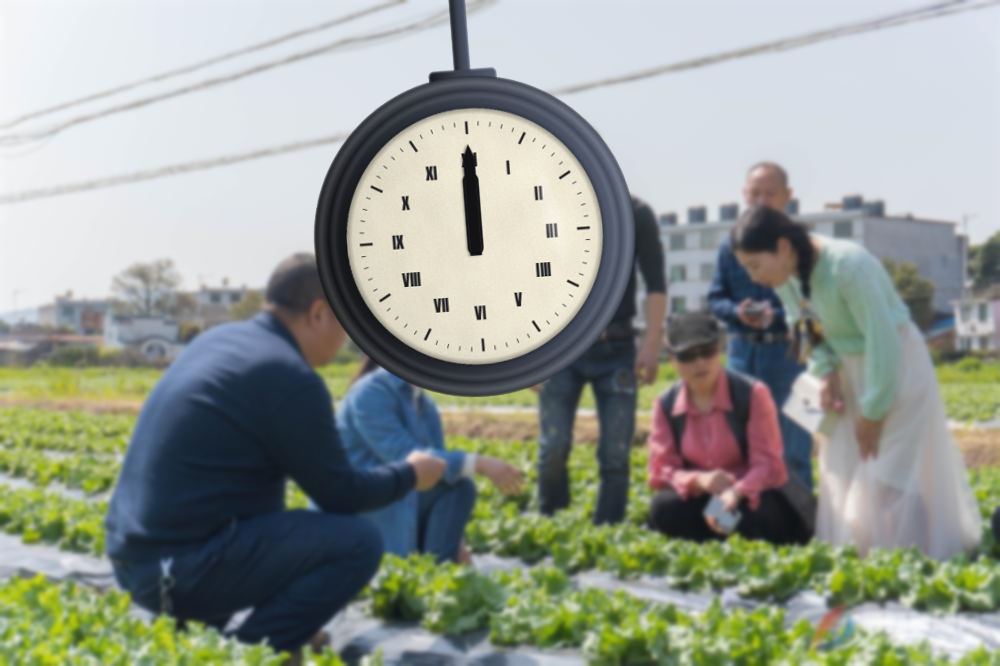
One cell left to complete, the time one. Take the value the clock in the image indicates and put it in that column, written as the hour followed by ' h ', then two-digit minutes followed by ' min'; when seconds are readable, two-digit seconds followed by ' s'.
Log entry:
12 h 00 min
